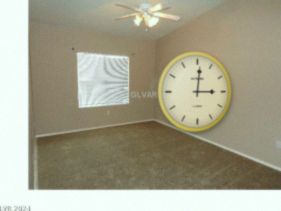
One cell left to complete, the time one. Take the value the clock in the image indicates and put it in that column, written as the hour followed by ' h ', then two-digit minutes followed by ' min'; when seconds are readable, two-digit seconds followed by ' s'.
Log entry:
3 h 01 min
